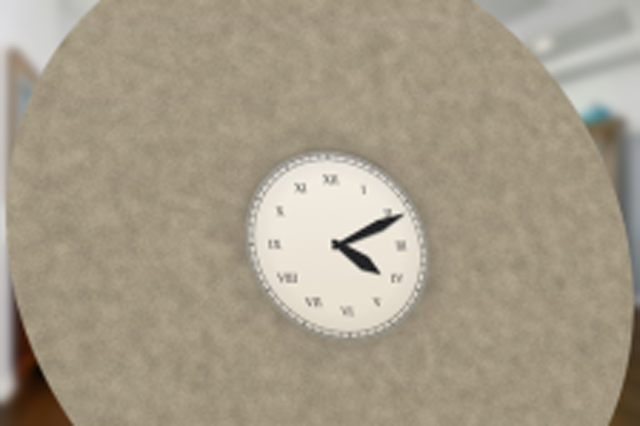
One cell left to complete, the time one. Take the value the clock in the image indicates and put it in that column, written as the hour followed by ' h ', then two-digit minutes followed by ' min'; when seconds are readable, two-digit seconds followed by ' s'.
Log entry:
4 h 11 min
